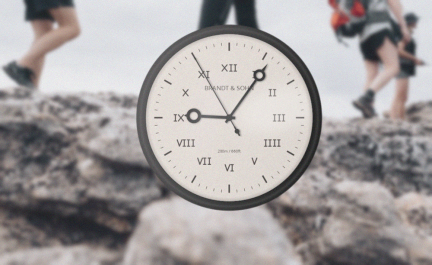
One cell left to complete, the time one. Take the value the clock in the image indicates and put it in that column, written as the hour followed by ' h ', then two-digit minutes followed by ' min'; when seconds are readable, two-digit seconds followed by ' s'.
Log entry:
9 h 05 min 55 s
